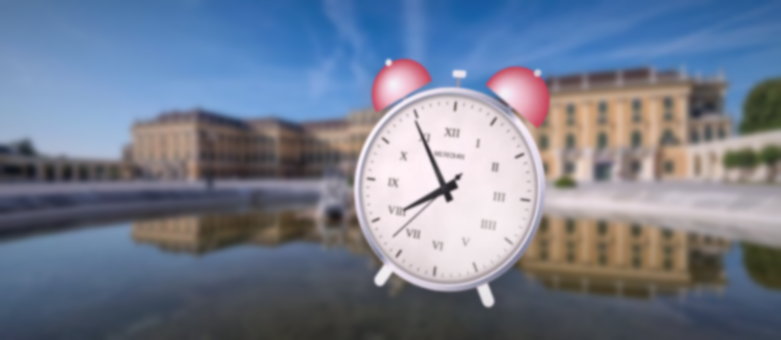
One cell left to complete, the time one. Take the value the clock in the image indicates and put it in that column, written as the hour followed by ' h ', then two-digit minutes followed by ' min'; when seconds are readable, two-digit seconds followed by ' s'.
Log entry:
7 h 54 min 37 s
